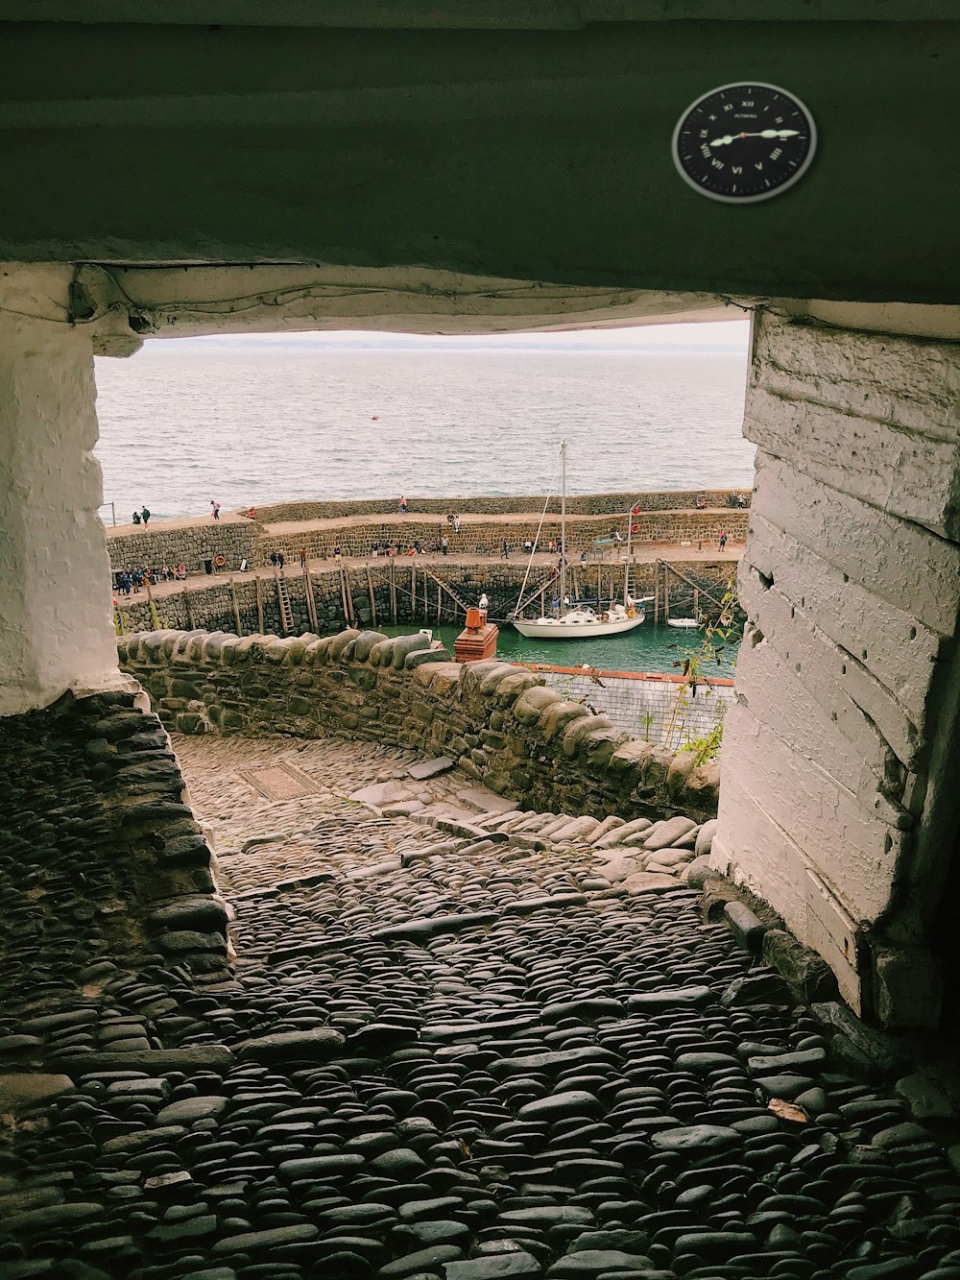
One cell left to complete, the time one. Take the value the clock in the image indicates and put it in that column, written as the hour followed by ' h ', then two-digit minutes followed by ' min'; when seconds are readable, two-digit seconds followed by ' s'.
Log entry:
8 h 14 min
